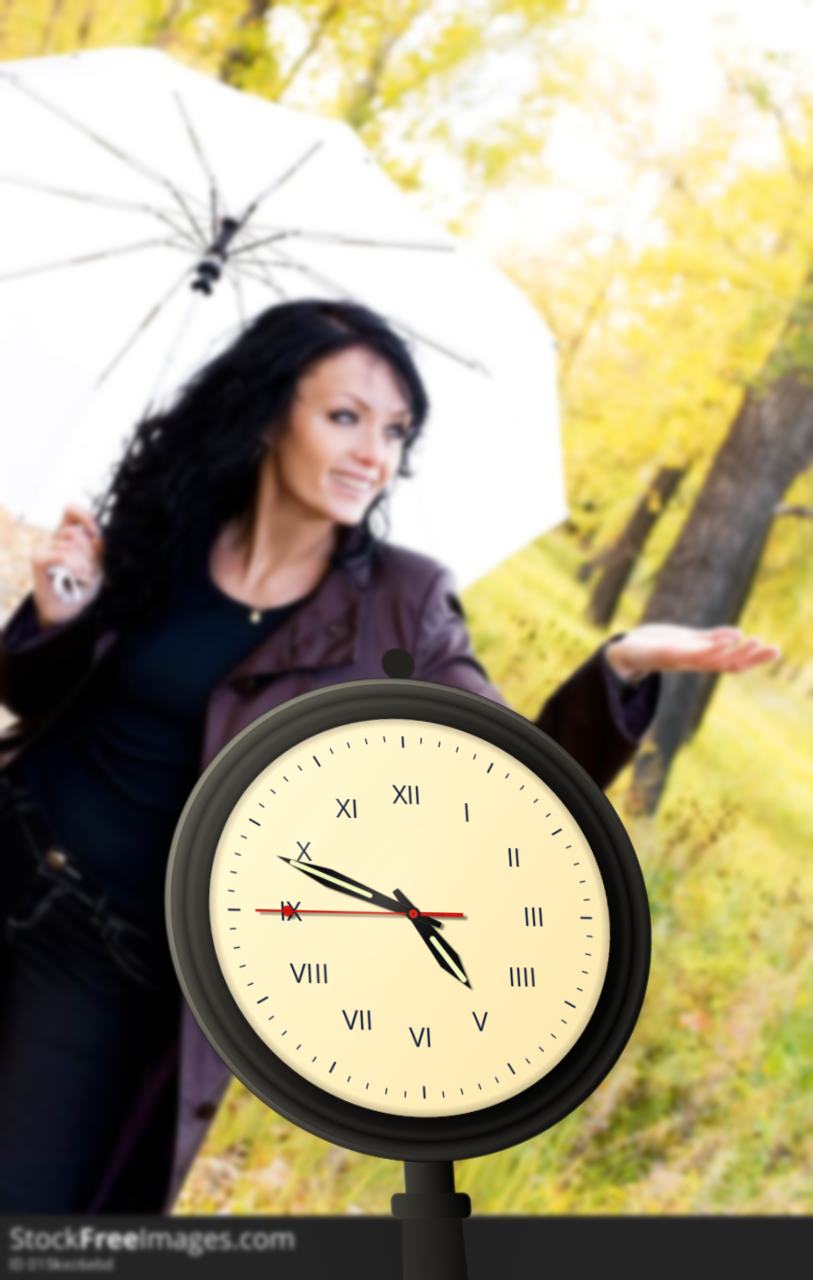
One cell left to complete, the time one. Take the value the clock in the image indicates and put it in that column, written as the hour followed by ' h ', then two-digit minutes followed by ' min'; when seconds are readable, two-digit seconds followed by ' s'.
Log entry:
4 h 48 min 45 s
